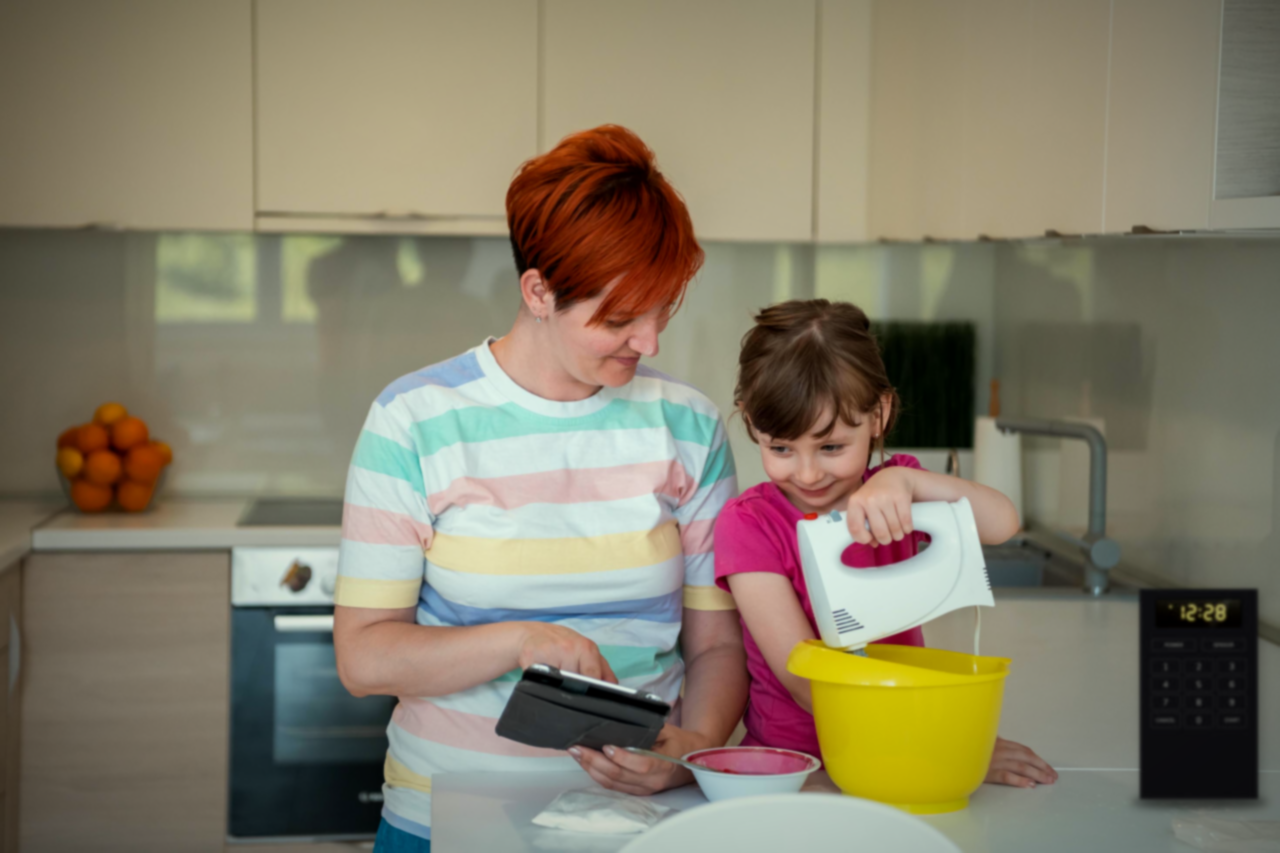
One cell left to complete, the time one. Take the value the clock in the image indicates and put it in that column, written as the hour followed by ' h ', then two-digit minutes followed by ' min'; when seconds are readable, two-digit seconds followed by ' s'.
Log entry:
12 h 28 min
